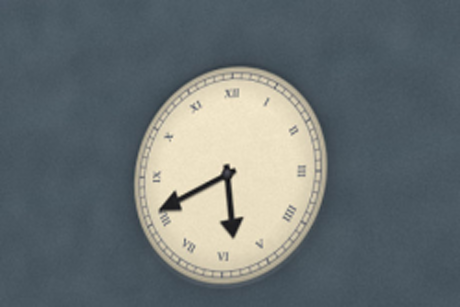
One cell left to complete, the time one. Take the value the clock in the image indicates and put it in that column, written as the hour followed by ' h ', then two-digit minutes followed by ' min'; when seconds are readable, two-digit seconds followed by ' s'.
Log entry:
5 h 41 min
